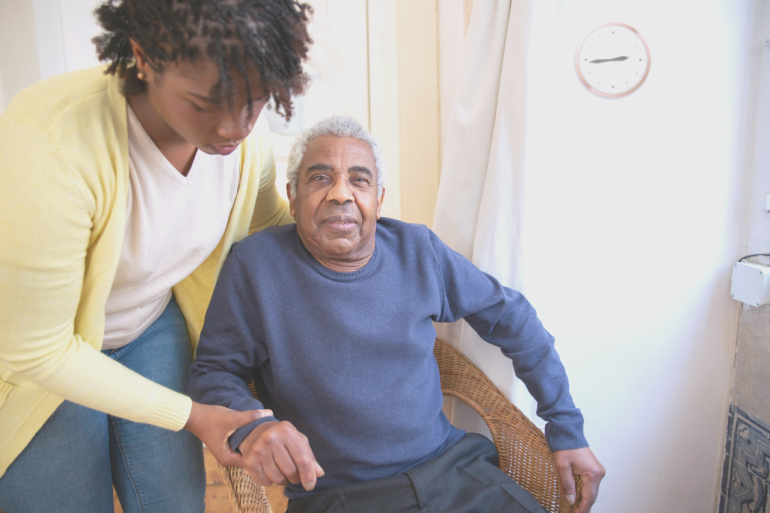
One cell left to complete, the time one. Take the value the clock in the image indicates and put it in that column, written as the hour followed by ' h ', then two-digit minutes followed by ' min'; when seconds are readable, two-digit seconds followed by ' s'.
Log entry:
2 h 44 min
